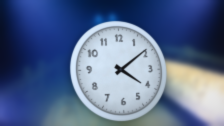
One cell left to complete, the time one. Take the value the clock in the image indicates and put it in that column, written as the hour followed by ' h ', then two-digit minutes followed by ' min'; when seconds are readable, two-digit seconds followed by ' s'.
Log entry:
4 h 09 min
